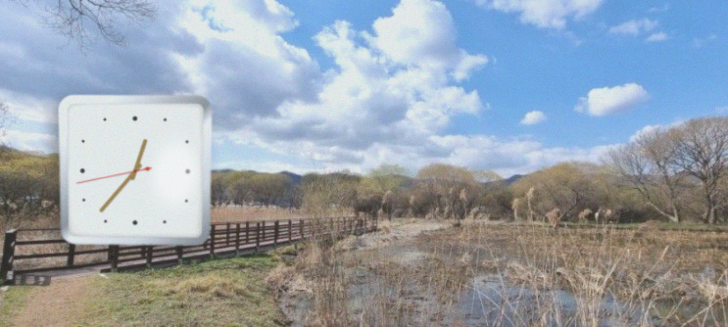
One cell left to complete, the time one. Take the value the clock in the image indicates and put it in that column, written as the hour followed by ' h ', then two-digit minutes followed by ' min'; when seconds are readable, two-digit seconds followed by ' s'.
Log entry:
12 h 36 min 43 s
